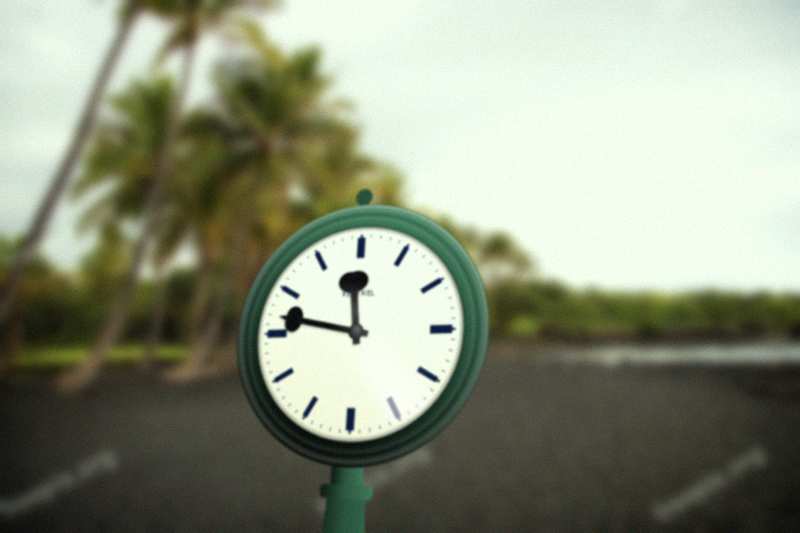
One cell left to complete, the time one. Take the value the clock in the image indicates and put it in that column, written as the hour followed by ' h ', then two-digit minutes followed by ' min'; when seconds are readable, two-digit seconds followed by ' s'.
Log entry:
11 h 47 min
